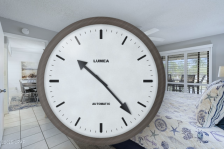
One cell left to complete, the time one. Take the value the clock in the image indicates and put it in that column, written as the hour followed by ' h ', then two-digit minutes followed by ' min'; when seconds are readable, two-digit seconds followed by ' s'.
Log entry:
10 h 23 min
